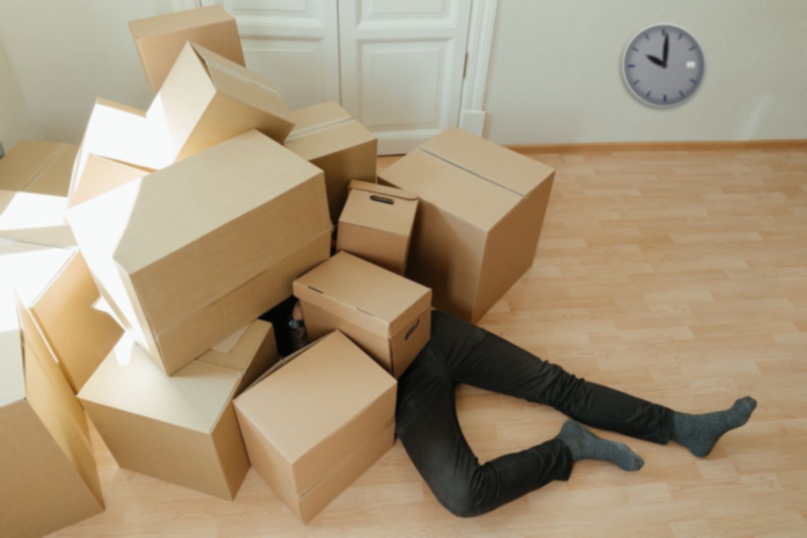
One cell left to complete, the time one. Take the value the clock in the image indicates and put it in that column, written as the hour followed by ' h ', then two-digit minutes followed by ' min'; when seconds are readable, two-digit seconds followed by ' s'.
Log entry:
10 h 01 min
